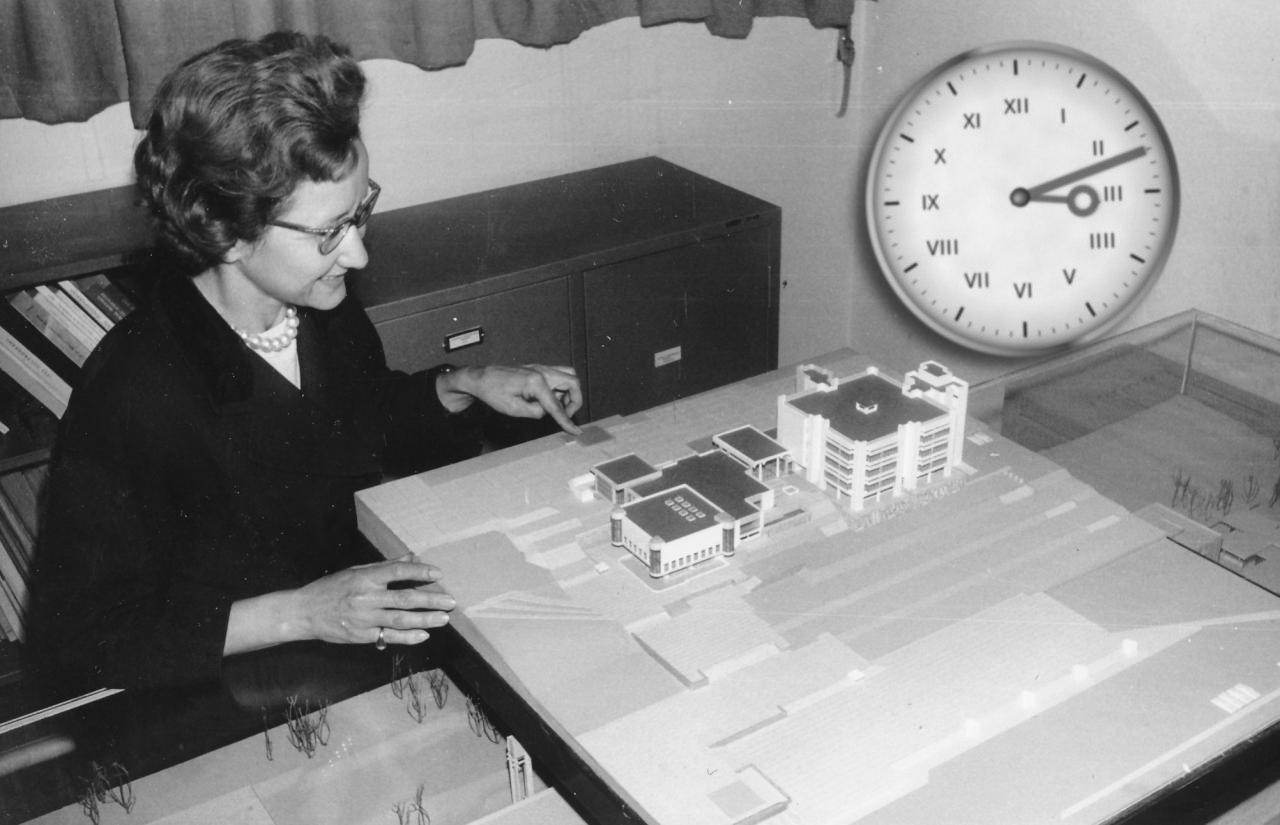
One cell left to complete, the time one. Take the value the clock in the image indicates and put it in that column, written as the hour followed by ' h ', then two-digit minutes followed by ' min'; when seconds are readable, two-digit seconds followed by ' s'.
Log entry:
3 h 12 min
